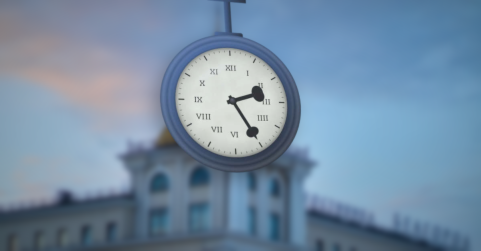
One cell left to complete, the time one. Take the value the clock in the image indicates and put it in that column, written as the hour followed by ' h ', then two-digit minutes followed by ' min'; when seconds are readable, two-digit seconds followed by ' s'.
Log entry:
2 h 25 min
